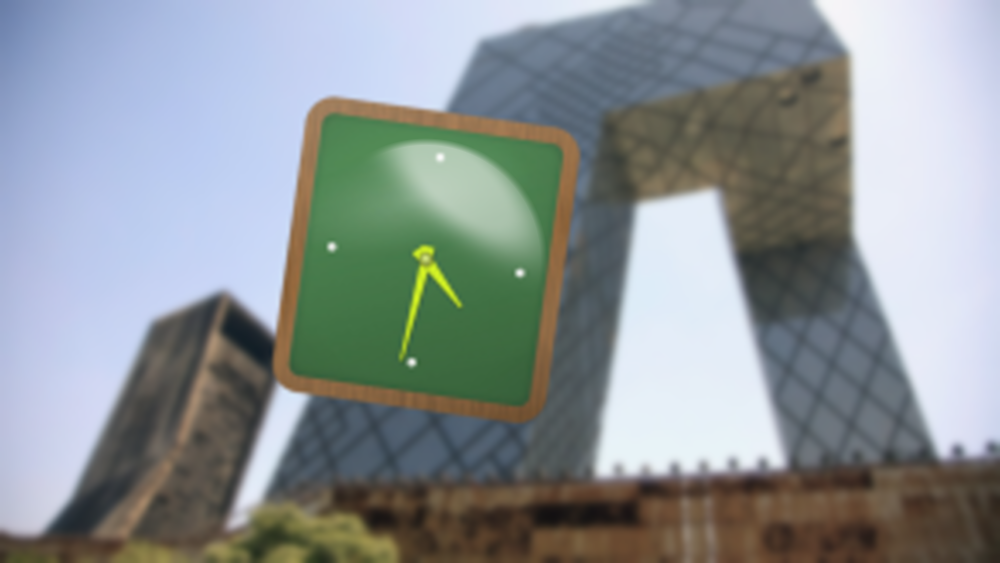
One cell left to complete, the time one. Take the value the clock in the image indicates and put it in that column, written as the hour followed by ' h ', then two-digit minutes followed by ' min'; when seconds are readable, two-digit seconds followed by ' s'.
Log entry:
4 h 31 min
